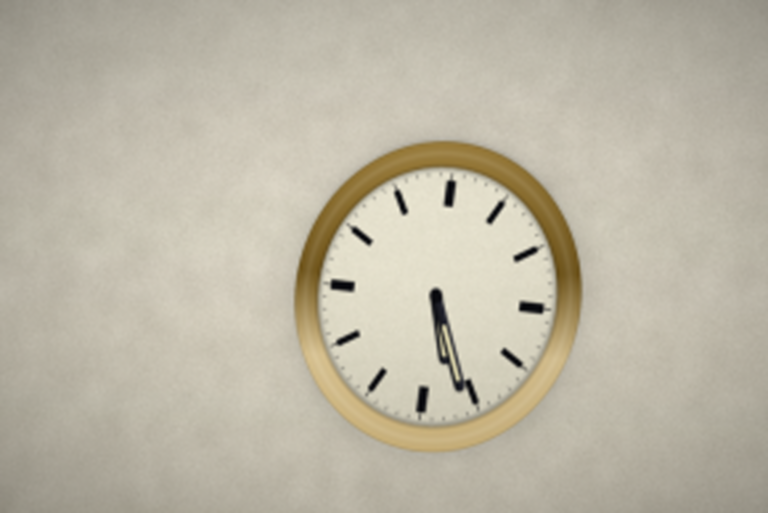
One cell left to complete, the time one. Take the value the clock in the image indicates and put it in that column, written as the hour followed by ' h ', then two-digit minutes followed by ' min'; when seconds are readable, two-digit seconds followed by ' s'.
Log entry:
5 h 26 min
